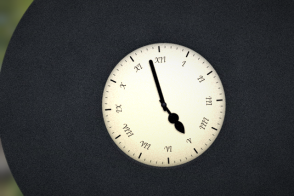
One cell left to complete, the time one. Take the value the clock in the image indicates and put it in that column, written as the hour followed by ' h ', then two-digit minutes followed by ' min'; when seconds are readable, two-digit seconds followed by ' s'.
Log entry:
4 h 58 min
